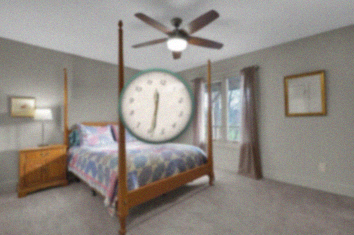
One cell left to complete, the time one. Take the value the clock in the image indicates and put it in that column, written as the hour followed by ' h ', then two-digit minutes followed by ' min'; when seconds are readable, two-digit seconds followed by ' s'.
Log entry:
11 h 29 min
